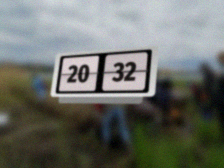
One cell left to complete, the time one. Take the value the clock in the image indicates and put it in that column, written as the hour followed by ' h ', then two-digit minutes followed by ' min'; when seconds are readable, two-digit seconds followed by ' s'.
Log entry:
20 h 32 min
